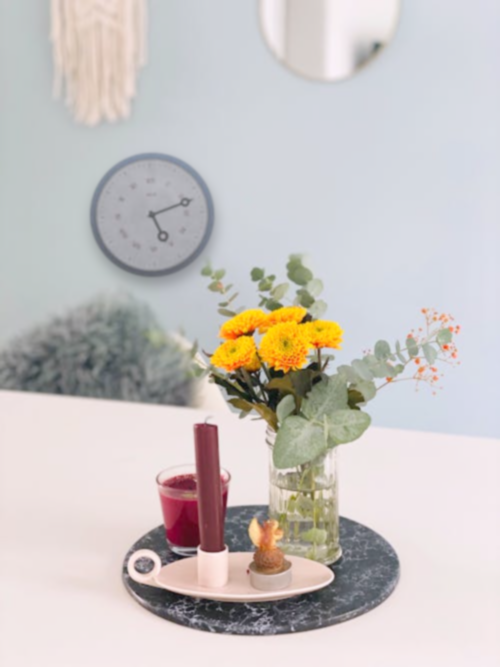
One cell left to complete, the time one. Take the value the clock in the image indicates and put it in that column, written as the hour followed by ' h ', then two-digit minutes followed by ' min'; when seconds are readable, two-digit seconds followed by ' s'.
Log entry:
5 h 12 min
